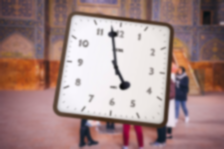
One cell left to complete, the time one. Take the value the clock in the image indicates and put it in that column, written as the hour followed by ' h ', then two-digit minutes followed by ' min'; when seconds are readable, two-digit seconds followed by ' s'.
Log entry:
4 h 58 min
